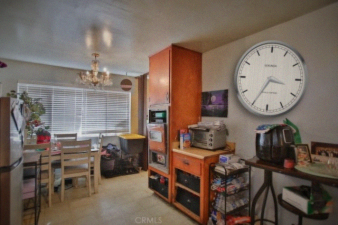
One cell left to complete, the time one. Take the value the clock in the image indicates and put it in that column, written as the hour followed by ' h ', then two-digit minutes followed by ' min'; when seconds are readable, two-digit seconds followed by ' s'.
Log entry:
3 h 35 min
